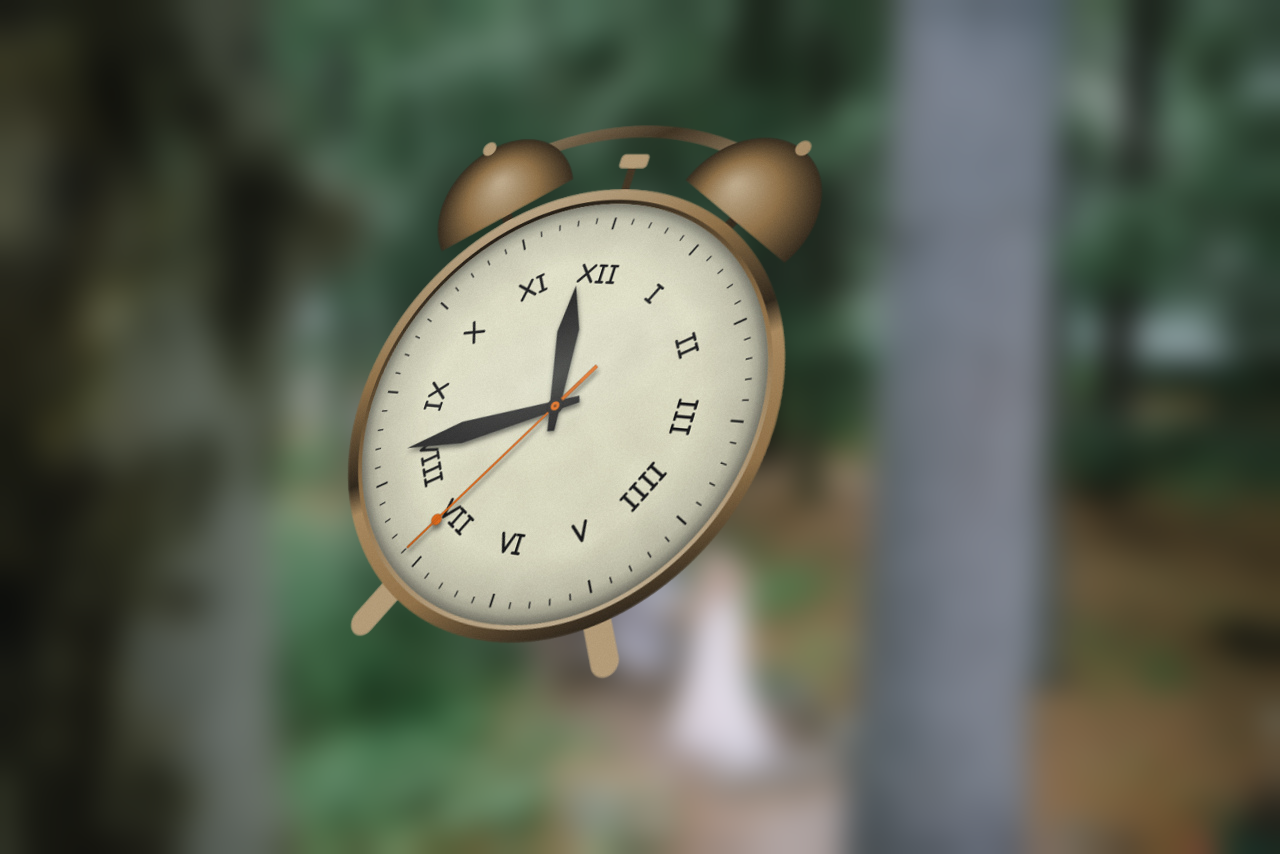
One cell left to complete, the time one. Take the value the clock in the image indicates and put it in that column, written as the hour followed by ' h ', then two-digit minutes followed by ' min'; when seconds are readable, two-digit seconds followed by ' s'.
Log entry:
11 h 41 min 36 s
